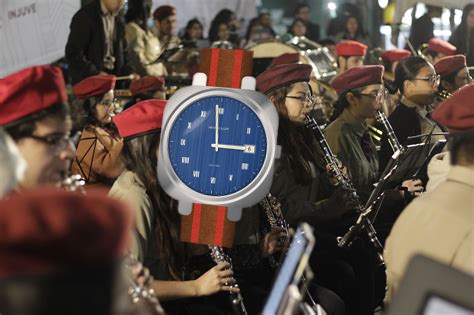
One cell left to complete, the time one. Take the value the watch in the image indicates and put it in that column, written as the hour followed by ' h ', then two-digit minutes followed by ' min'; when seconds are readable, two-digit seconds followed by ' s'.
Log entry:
2 h 59 min
